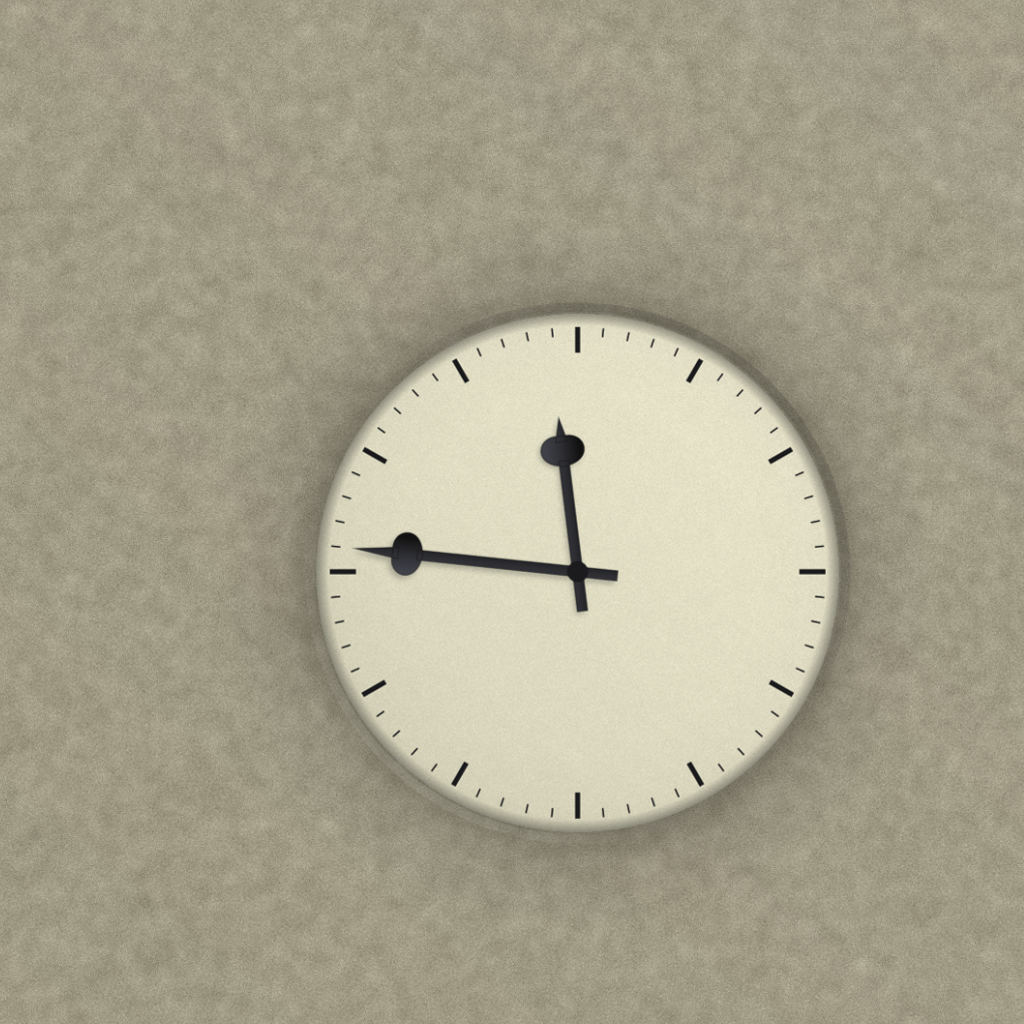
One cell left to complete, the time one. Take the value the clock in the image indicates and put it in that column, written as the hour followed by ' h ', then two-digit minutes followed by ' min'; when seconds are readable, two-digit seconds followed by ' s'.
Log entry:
11 h 46 min
